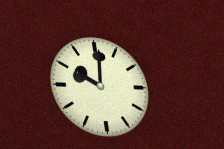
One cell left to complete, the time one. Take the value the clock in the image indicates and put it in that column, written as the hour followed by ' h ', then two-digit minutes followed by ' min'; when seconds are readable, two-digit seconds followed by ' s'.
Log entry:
10 h 01 min
